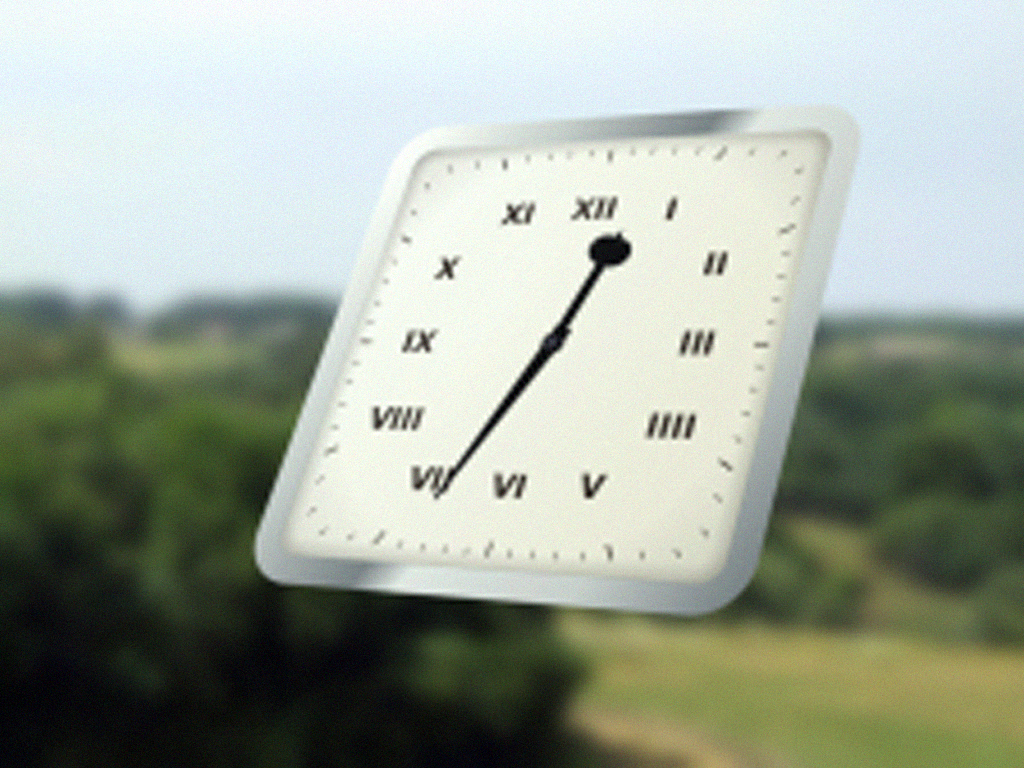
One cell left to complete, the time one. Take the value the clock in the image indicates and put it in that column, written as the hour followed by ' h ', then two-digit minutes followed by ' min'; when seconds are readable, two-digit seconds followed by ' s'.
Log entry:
12 h 34 min
